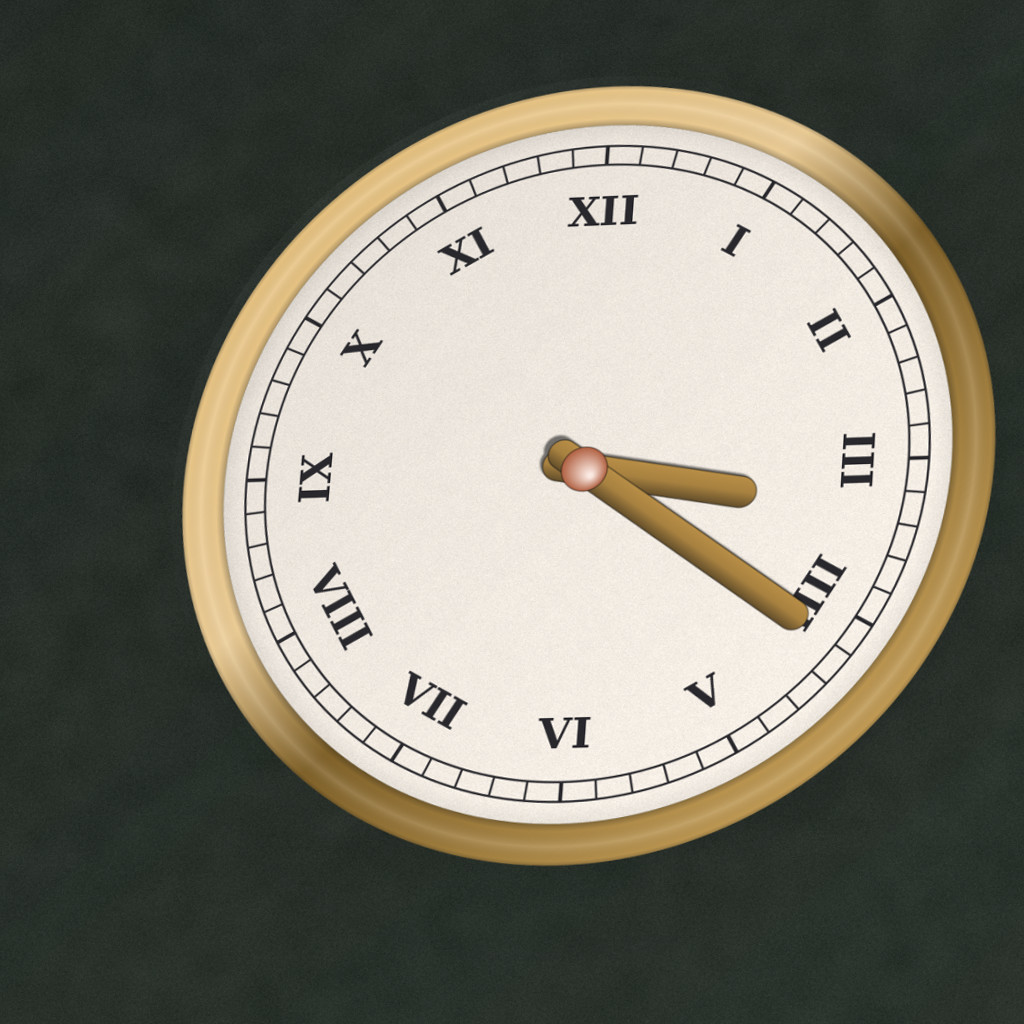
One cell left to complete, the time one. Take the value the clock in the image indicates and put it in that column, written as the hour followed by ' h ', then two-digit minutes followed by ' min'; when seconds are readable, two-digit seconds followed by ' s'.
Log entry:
3 h 21 min
